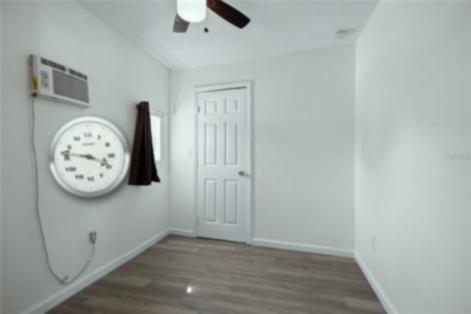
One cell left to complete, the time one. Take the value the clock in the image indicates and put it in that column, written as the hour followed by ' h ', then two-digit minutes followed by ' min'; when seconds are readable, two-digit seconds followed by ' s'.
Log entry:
3 h 47 min
